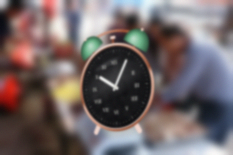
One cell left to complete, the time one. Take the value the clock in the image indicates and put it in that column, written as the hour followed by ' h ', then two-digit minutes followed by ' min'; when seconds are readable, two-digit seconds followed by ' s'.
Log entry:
10 h 05 min
